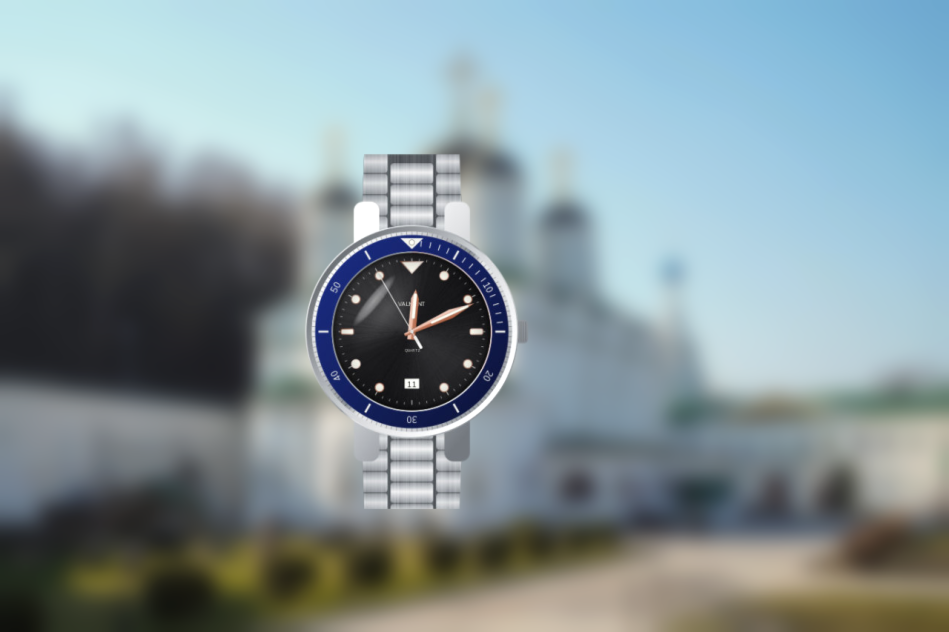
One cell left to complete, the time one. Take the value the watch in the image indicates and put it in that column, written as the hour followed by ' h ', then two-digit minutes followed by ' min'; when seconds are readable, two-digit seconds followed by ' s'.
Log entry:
12 h 10 min 55 s
